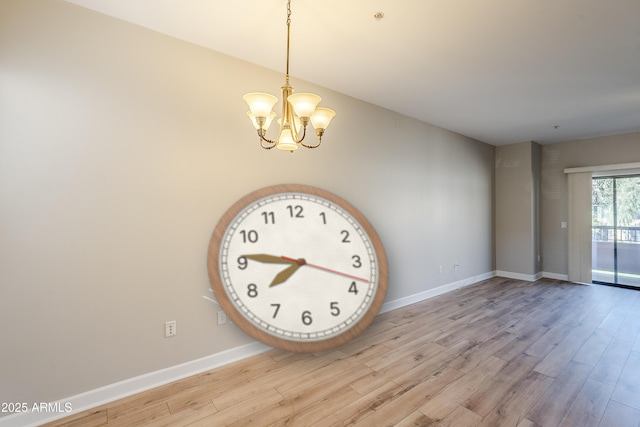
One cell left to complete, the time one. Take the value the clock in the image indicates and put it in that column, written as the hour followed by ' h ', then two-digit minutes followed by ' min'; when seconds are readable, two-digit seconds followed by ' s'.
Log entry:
7 h 46 min 18 s
